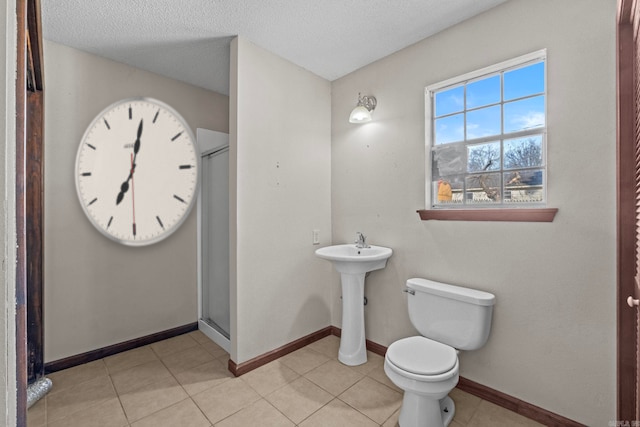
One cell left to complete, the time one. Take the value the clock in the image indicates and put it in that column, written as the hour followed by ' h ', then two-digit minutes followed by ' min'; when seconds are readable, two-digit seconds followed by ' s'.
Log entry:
7 h 02 min 30 s
